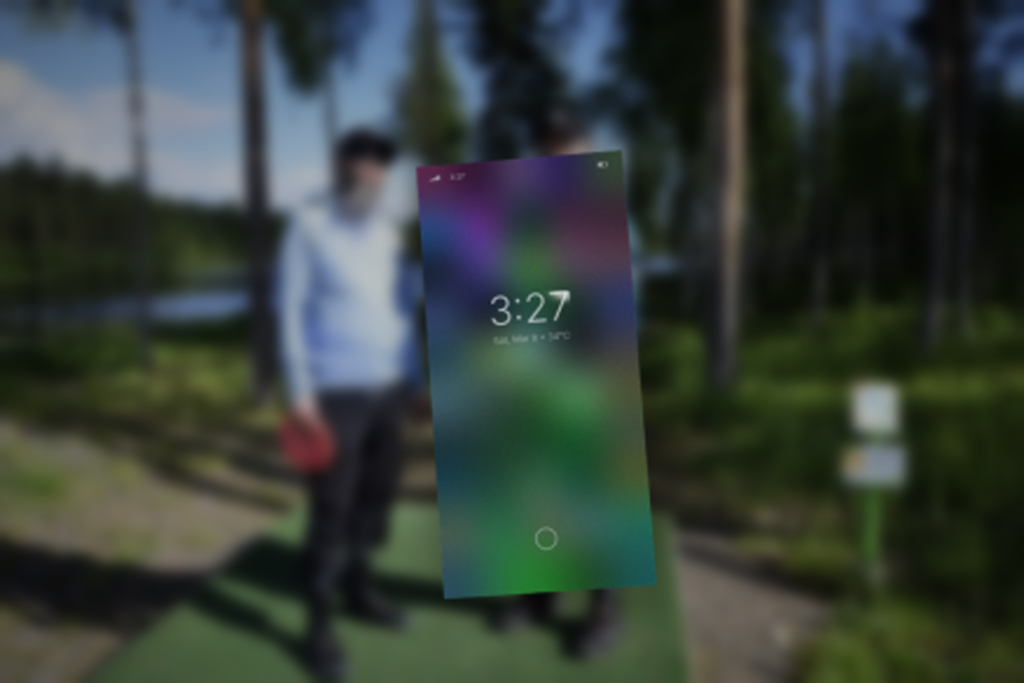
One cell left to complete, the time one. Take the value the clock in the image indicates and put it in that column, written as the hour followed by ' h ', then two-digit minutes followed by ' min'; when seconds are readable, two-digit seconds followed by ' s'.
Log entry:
3 h 27 min
